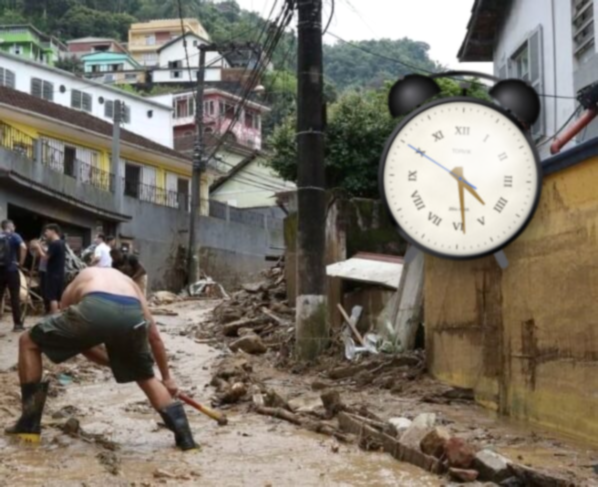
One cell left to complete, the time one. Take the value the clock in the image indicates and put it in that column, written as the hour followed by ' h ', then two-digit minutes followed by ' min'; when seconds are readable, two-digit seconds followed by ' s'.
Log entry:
4 h 28 min 50 s
